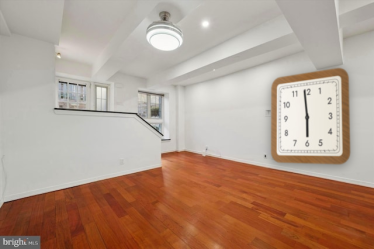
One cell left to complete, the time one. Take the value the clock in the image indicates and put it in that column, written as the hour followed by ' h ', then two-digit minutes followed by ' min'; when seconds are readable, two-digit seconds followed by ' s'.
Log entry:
5 h 59 min
